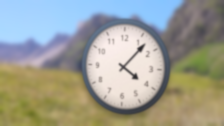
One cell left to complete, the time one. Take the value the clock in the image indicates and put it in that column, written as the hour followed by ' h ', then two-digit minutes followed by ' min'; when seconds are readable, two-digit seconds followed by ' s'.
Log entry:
4 h 07 min
